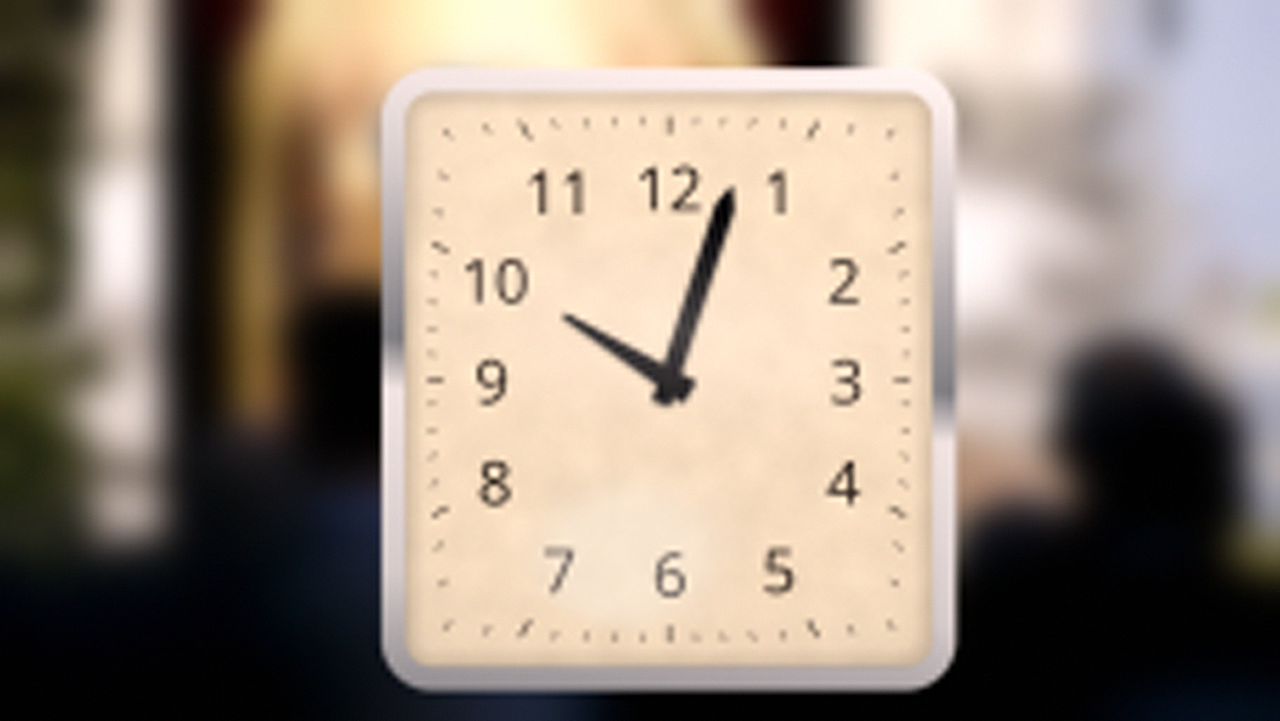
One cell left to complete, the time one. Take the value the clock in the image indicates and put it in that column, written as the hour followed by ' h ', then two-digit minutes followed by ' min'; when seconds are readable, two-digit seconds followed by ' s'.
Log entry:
10 h 03 min
